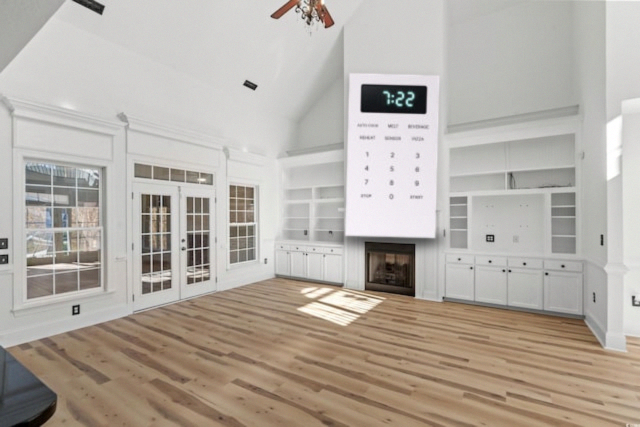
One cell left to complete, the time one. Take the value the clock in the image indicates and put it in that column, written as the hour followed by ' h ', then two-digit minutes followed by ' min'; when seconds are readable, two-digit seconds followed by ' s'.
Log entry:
7 h 22 min
